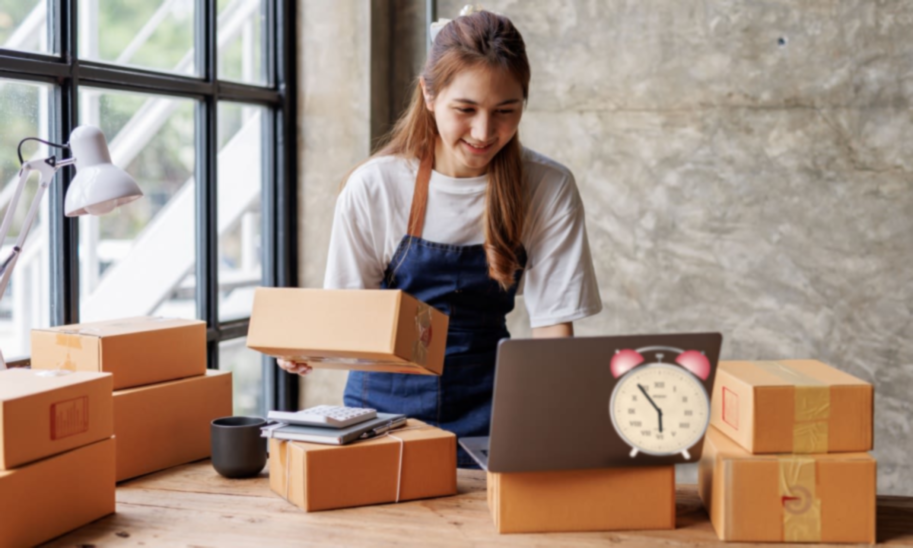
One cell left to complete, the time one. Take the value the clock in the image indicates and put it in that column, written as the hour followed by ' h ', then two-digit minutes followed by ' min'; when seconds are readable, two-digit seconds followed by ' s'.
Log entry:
5 h 54 min
